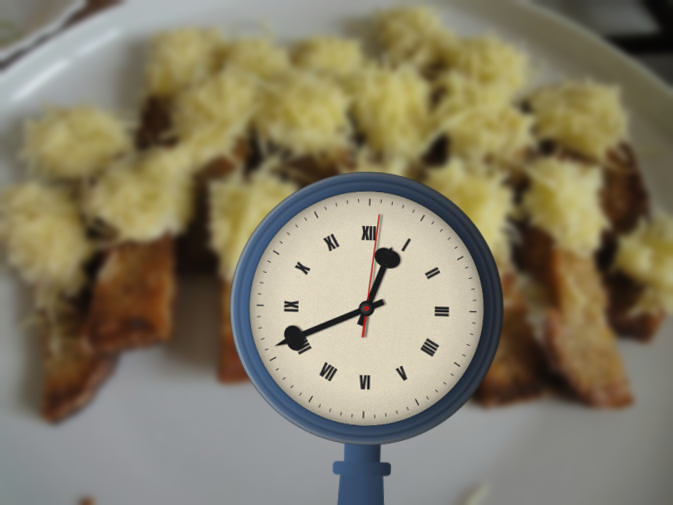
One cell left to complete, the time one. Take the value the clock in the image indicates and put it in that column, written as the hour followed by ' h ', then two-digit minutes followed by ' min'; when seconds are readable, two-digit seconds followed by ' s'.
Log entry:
12 h 41 min 01 s
